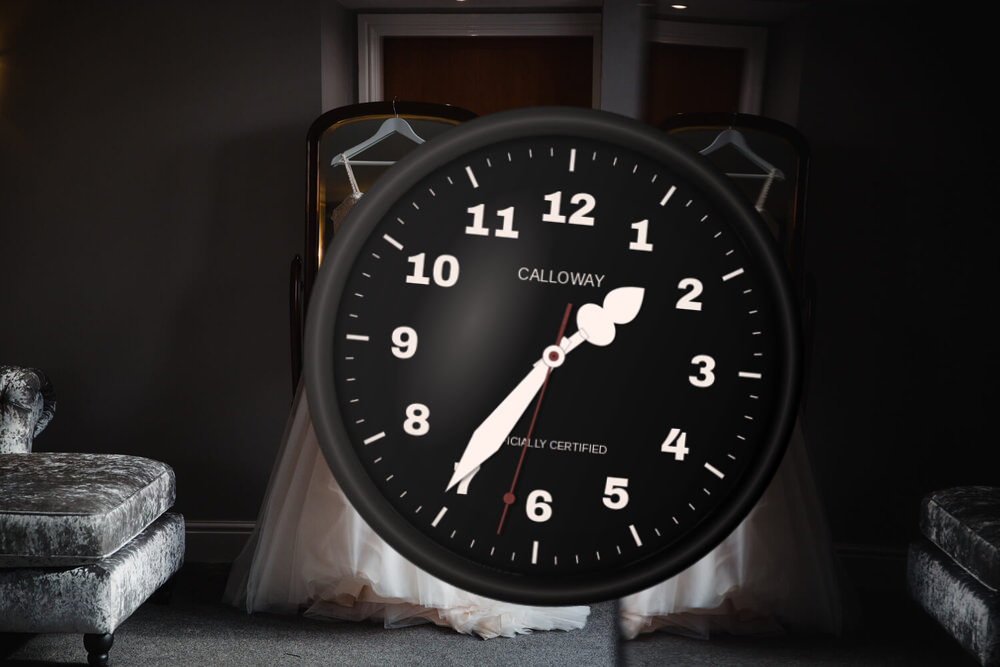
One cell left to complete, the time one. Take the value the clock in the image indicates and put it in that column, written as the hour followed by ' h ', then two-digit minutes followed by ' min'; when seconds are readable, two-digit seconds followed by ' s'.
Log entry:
1 h 35 min 32 s
